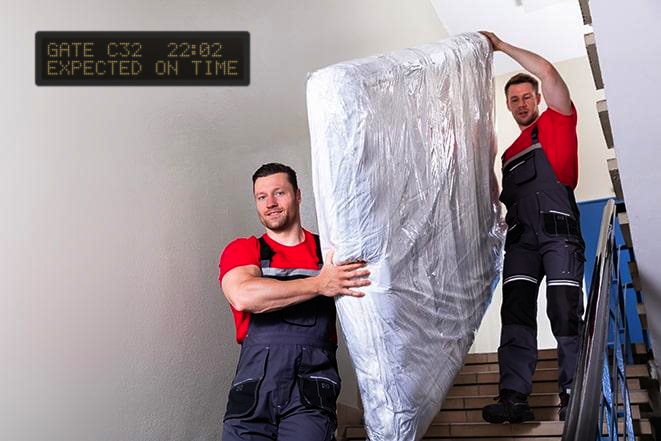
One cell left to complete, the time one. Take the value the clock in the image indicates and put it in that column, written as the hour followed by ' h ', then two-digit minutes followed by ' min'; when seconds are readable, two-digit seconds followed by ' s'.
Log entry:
22 h 02 min
